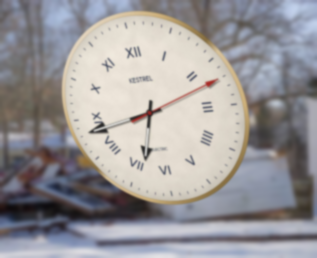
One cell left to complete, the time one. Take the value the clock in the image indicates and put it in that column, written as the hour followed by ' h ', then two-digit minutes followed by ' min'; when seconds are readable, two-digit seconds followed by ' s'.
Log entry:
6 h 43 min 12 s
